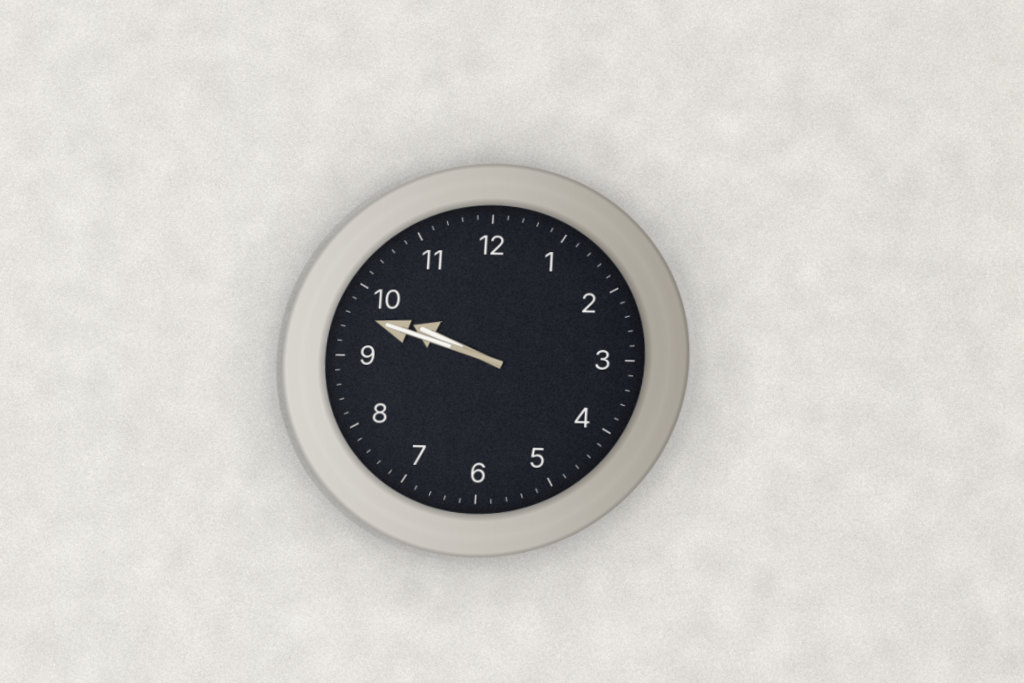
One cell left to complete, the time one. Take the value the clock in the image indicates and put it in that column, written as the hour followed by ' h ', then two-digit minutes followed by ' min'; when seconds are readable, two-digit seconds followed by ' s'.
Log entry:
9 h 48 min
